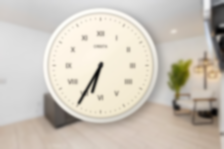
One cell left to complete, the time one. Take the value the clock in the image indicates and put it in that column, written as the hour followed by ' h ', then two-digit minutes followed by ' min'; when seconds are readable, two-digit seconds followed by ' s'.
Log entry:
6 h 35 min
